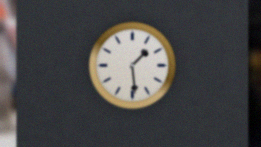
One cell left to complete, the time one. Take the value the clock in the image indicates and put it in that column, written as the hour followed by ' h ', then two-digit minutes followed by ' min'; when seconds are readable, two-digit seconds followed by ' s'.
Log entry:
1 h 29 min
